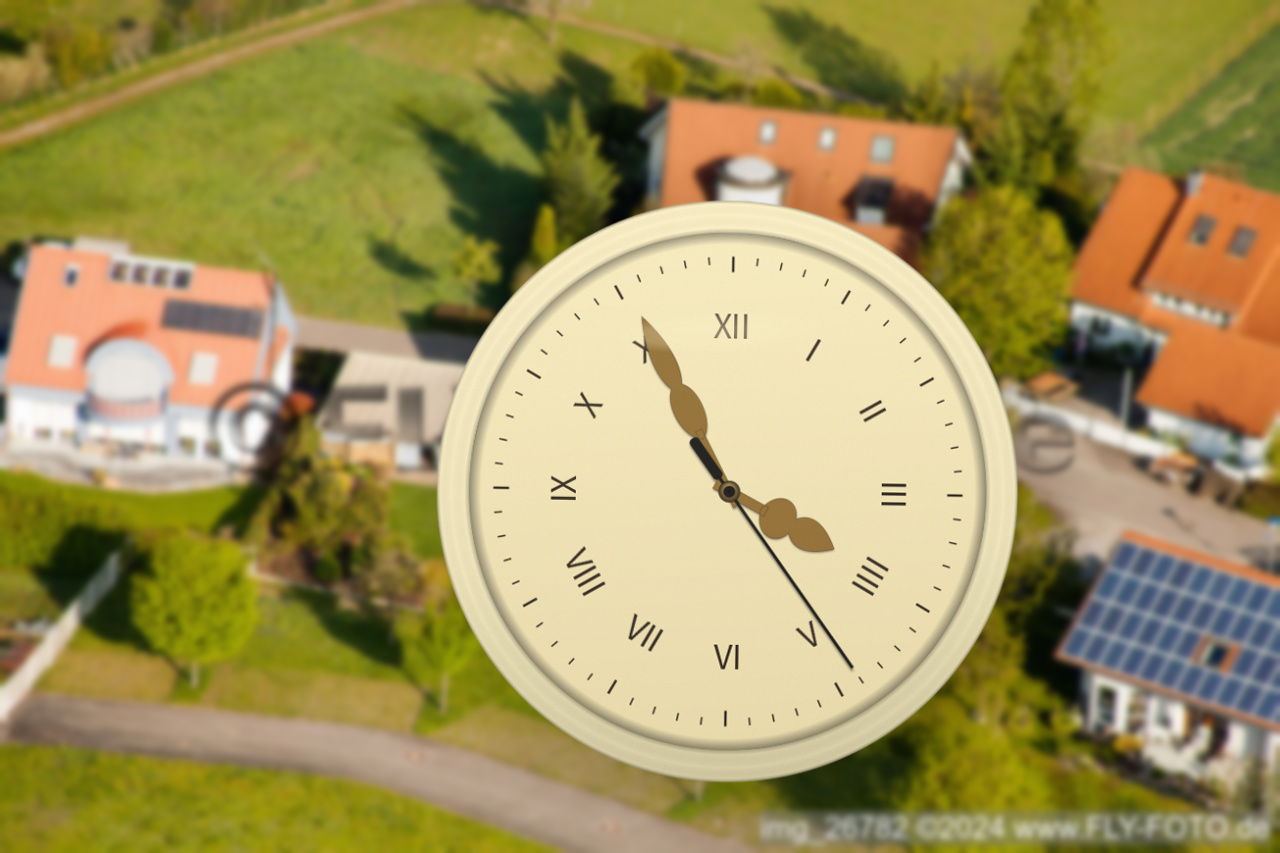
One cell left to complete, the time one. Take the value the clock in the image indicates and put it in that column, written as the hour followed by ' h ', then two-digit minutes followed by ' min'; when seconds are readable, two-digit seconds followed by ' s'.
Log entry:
3 h 55 min 24 s
